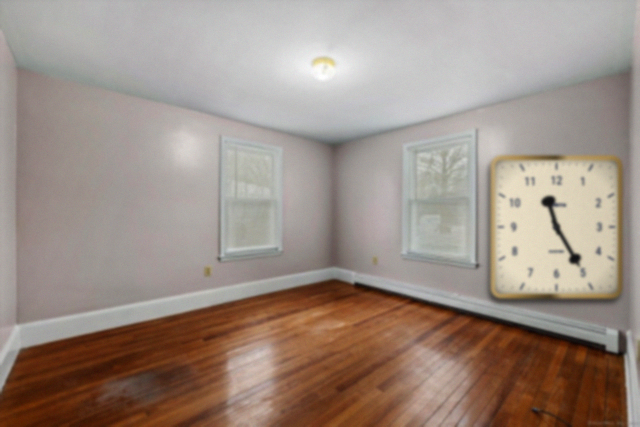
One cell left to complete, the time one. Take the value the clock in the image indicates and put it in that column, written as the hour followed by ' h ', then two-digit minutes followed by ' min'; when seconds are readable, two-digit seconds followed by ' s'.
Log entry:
11 h 25 min
